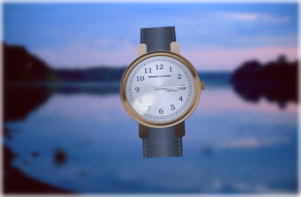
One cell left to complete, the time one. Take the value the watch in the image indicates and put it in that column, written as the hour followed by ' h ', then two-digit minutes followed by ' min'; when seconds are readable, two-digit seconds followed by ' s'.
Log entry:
3 h 15 min
